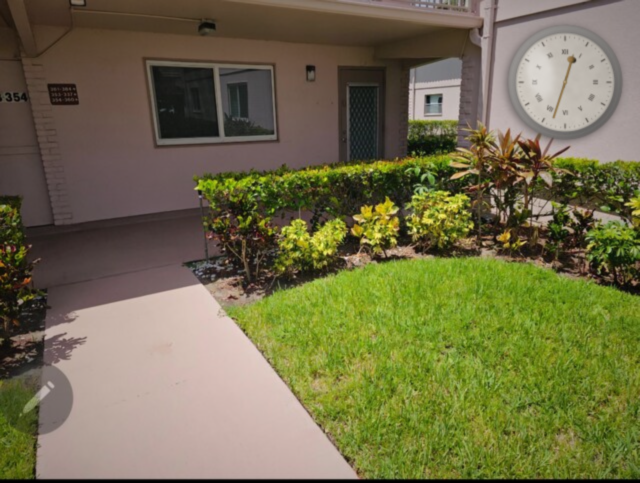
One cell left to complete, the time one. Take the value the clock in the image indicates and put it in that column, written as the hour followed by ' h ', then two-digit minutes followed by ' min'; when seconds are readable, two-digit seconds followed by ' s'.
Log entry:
12 h 33 min
